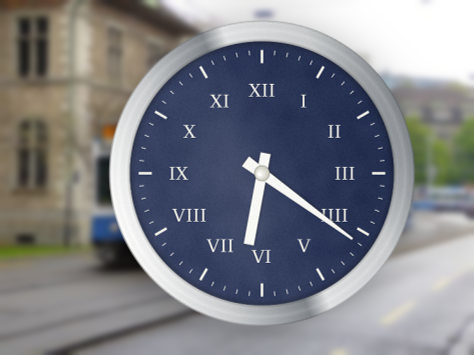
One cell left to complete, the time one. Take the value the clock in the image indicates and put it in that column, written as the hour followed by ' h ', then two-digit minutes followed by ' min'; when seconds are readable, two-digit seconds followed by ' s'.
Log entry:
6 h 21 min
